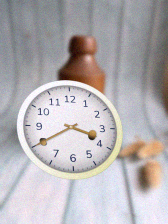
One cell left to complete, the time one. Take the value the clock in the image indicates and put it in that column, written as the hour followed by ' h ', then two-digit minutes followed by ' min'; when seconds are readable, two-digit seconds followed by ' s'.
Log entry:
3 h 40 min
